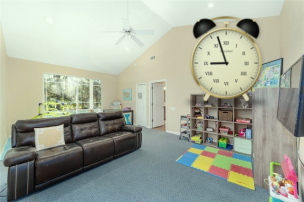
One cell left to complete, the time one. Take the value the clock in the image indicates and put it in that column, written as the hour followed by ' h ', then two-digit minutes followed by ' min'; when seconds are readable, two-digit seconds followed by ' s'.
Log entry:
8 h 57 min
